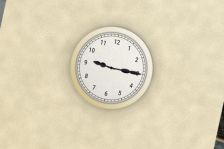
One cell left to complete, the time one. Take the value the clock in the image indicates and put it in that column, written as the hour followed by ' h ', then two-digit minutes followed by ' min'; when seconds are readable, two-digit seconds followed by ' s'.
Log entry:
9 h 15 min
